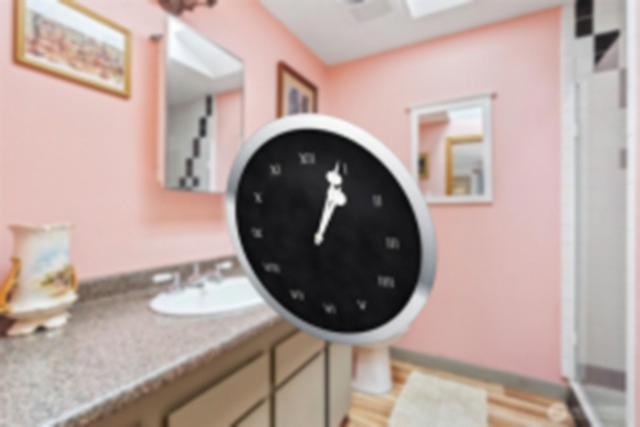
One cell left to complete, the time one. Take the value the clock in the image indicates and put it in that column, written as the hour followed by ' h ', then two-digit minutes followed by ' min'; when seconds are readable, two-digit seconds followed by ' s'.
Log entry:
1 h 04 min
